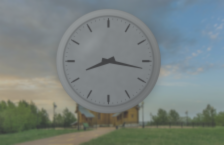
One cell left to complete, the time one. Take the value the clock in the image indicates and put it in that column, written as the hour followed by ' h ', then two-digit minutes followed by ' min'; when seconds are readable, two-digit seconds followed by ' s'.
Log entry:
8 h 17 min
